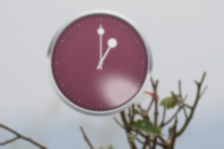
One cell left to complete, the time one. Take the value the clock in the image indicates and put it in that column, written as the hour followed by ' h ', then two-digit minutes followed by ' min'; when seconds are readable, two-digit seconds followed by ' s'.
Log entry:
1 h 00 min
